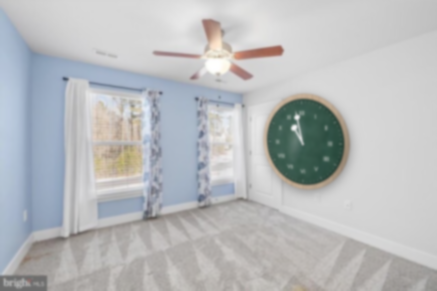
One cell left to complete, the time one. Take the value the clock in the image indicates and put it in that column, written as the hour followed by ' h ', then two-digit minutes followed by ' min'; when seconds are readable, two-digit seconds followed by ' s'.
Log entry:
10 h 58 min
